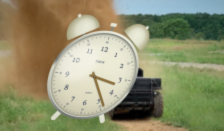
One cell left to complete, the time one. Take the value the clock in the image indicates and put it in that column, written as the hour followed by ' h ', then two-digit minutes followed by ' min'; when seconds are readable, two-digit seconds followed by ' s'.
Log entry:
3 h 24 min
